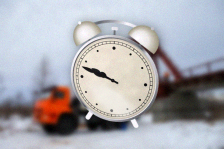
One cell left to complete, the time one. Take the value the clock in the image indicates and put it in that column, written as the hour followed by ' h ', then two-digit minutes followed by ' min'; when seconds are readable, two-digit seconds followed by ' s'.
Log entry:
9 h 48 min
